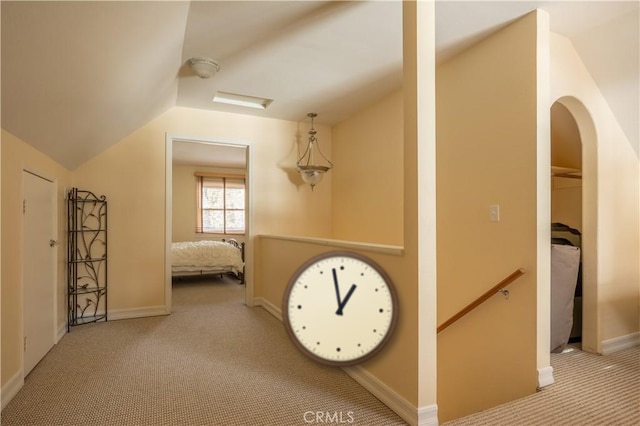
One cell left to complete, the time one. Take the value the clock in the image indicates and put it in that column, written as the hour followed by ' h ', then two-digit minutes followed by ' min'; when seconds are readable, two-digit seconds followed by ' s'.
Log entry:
12 h 58 min
